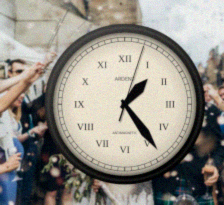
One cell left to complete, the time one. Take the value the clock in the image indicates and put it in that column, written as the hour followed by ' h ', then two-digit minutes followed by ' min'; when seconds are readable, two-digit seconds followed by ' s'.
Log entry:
1 h 24 min 03 s
